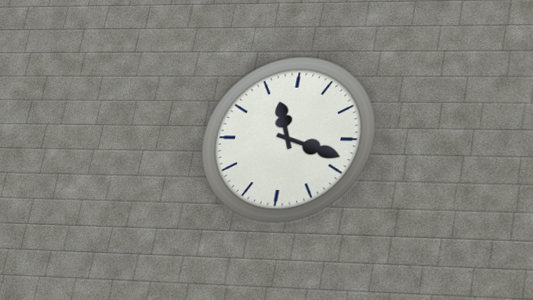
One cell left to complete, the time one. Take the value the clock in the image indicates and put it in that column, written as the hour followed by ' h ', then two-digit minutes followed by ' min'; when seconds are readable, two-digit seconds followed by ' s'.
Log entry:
11 h 18 min
